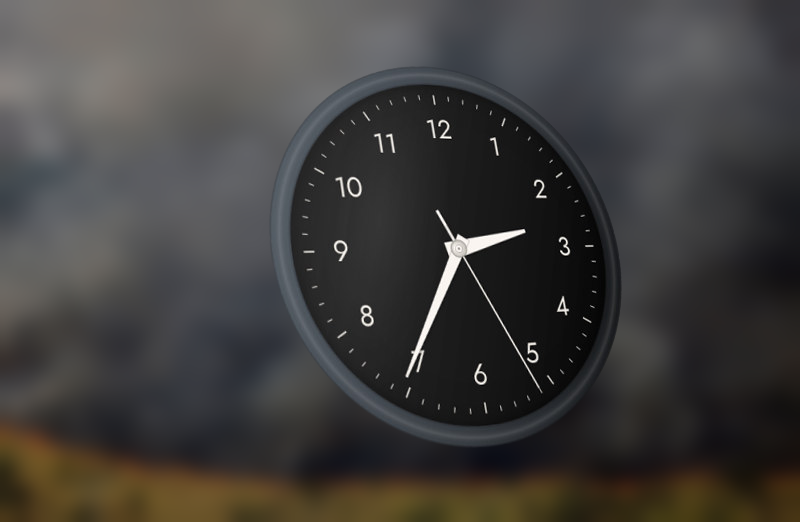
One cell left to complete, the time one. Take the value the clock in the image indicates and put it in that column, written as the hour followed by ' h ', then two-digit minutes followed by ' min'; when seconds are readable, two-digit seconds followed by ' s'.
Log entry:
2 h 35 min 26 s
